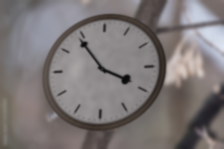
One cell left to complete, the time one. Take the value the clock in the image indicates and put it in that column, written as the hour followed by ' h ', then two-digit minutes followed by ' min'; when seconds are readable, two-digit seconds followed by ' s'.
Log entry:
3 h 54 min
